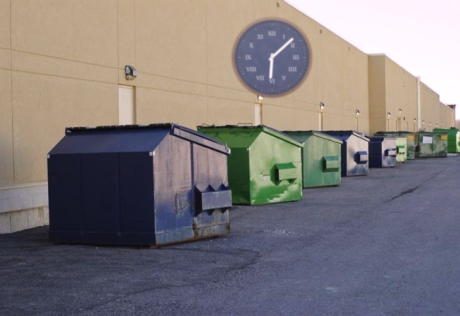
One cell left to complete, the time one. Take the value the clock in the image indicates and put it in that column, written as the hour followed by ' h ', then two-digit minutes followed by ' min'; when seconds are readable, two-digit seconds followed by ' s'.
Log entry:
6 h 08 min
